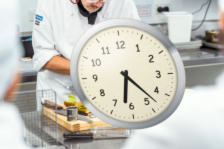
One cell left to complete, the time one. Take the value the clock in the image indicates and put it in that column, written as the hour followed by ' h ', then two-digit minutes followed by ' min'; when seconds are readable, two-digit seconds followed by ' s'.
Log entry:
6 h 23 min
